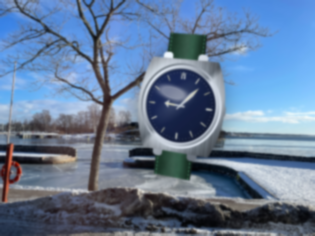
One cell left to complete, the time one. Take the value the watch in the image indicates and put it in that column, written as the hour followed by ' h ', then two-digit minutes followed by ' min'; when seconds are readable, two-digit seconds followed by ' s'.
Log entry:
9 h 07 min
